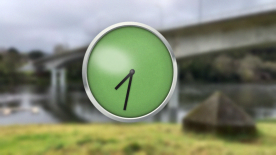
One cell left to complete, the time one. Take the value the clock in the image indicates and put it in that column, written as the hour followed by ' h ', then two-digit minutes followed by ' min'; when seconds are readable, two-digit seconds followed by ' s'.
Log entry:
7 h 32 min
